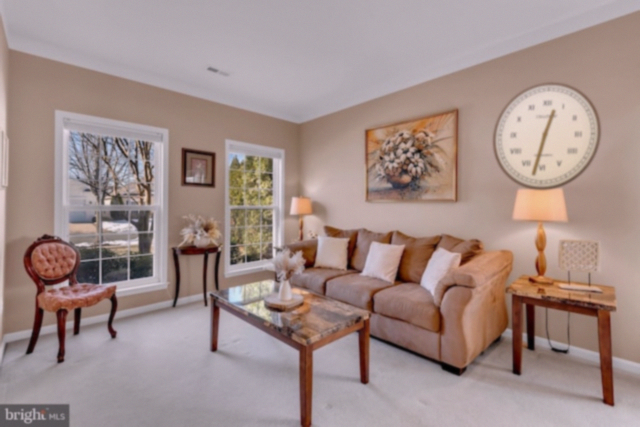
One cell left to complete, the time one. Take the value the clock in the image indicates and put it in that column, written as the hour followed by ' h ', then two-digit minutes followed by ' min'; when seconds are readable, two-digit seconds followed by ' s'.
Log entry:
12 h 32 min
